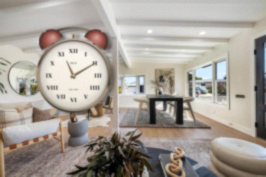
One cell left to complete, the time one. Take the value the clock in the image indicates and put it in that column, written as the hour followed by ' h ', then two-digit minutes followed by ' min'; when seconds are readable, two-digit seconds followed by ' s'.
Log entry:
11 h 10 min
